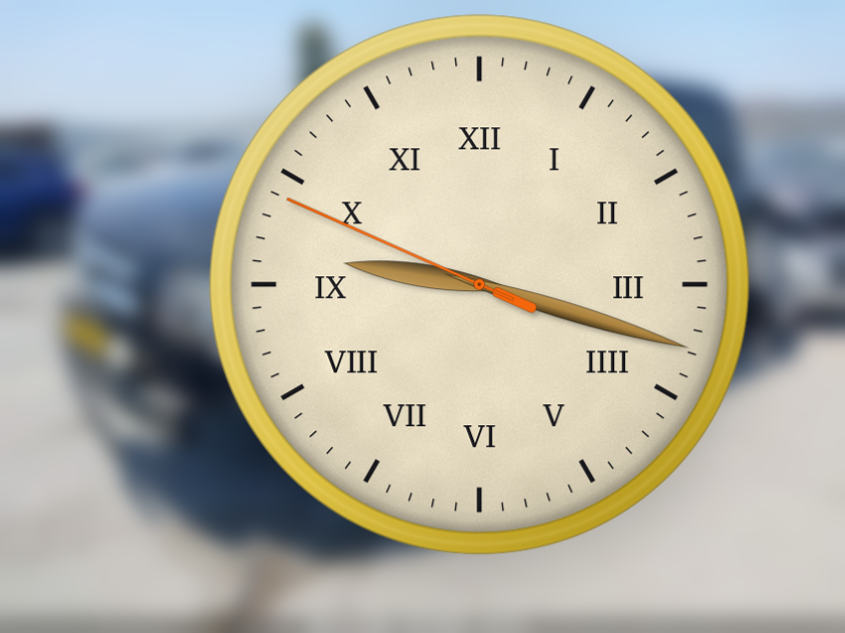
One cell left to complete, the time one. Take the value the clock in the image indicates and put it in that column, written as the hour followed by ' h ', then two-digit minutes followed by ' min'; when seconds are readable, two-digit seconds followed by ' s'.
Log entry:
9 h 17 min 49 s
